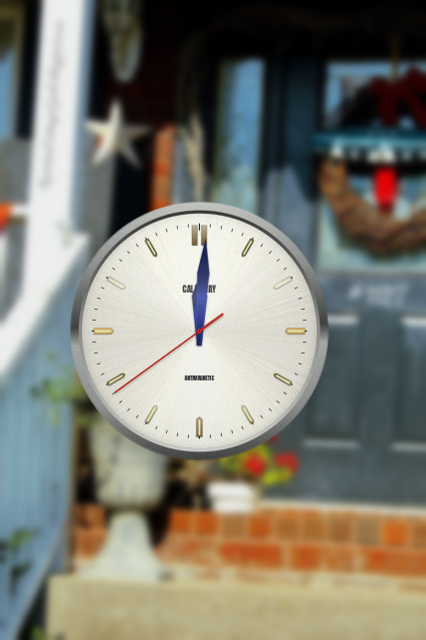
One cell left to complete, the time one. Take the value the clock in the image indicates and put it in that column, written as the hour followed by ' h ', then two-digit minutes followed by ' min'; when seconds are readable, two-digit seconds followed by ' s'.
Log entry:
12 h 00 min 39 s
